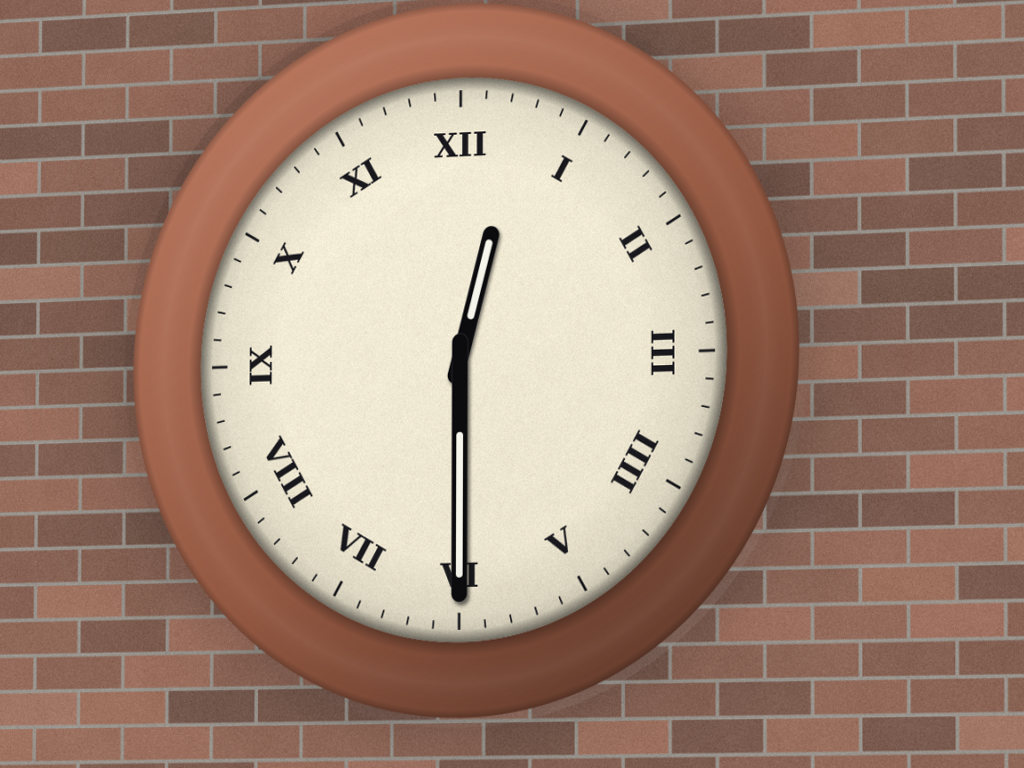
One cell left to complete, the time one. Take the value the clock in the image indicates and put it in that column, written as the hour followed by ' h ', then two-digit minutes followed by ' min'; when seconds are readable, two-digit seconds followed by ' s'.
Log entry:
12 h 30 min
